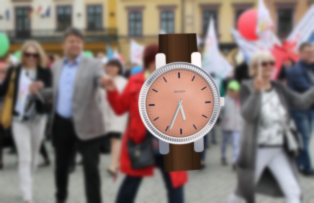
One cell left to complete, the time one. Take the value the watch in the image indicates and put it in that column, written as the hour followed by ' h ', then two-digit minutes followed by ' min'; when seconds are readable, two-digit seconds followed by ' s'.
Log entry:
5 h 34 min
